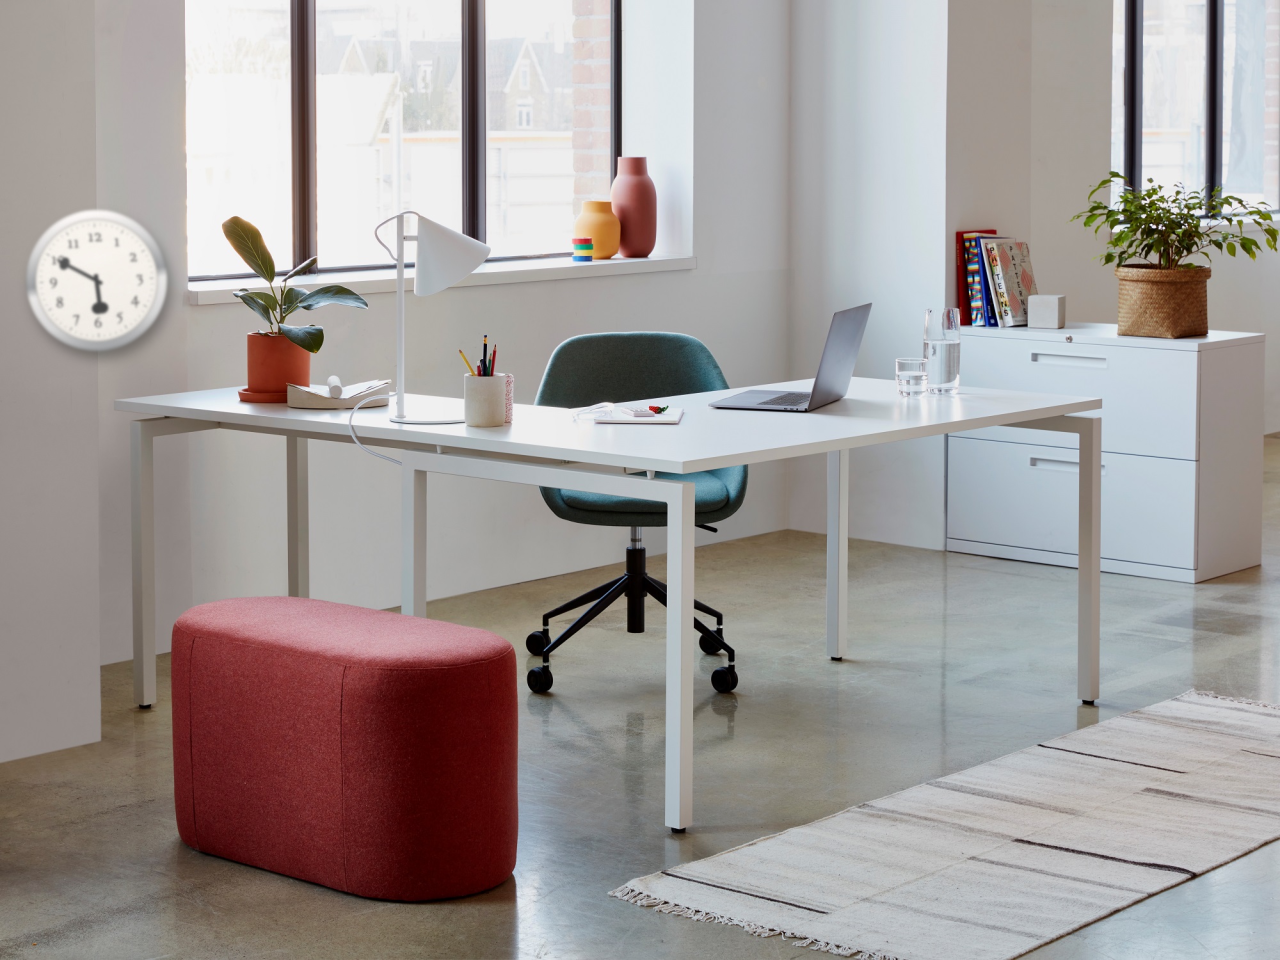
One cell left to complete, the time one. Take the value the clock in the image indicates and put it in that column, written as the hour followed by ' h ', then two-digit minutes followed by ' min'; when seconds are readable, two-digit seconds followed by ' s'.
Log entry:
5 h 50 min
